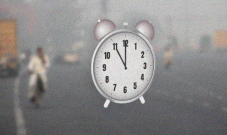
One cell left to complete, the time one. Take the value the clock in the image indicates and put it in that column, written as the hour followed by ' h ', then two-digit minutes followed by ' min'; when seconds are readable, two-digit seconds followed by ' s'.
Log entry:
11 h 00 min
